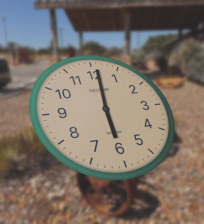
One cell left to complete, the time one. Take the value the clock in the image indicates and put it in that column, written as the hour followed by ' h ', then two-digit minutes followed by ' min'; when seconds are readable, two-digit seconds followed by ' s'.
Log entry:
6 h 01 min
